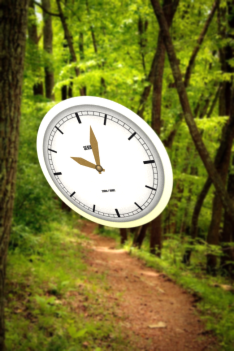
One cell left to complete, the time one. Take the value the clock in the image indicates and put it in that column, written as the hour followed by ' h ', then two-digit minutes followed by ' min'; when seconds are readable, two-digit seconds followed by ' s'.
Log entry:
10 h 02 min
